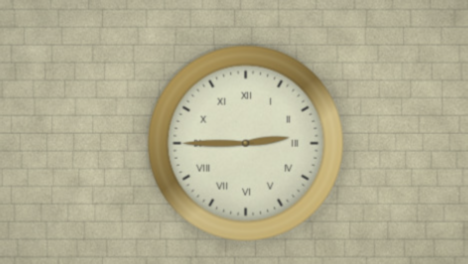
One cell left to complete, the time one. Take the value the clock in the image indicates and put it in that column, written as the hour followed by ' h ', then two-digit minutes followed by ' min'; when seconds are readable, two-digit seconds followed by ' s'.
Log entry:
2 h 45 min
